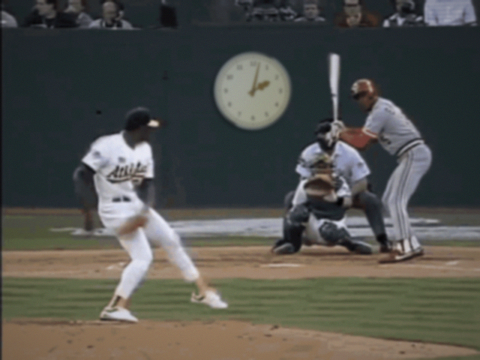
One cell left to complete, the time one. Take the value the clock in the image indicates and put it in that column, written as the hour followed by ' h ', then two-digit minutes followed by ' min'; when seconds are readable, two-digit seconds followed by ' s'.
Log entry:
2 h 02 min
